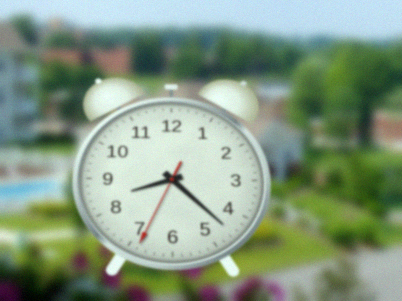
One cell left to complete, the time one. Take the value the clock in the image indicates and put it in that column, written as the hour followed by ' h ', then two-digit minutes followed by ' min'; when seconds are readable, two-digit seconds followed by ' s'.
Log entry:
8 h 22 min 34 s
